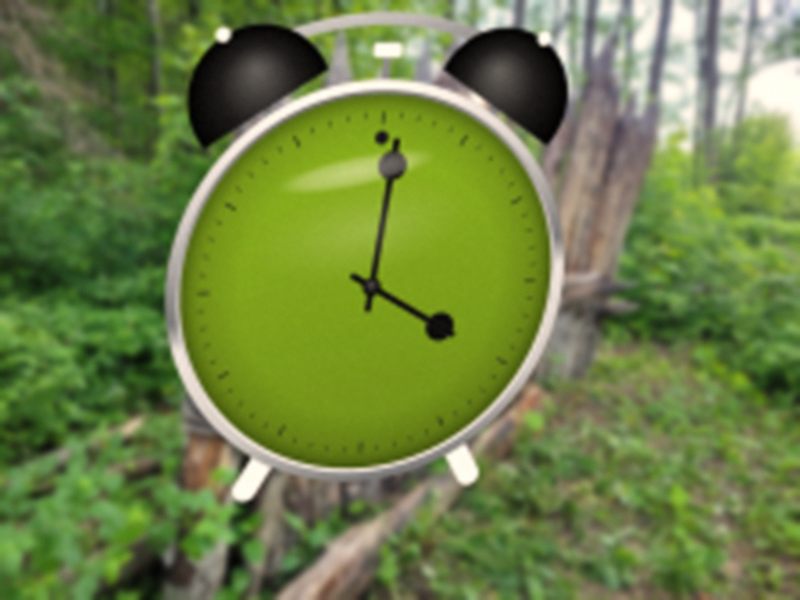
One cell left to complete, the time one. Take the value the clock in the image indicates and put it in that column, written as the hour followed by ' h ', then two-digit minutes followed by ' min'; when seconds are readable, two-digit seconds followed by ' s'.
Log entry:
4 h 01 min
